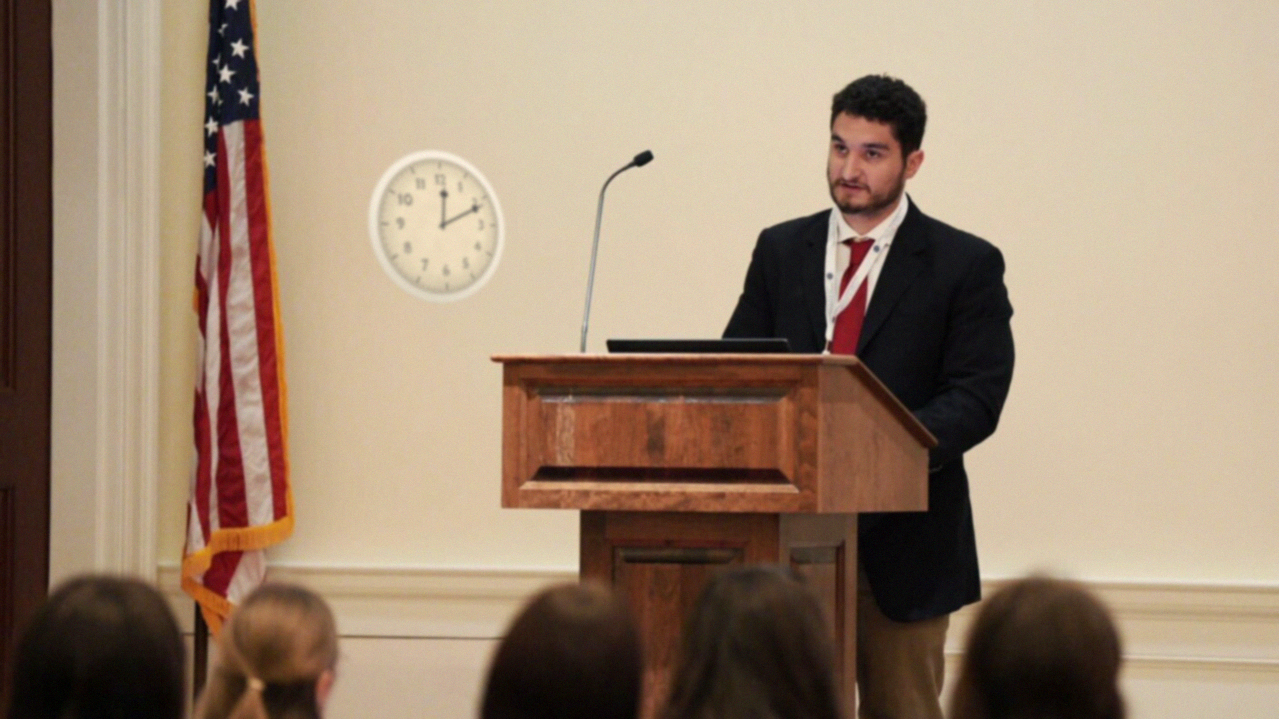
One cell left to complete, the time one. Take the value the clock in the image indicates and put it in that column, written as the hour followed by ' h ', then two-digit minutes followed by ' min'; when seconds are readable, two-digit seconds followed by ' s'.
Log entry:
12 h 11 min
